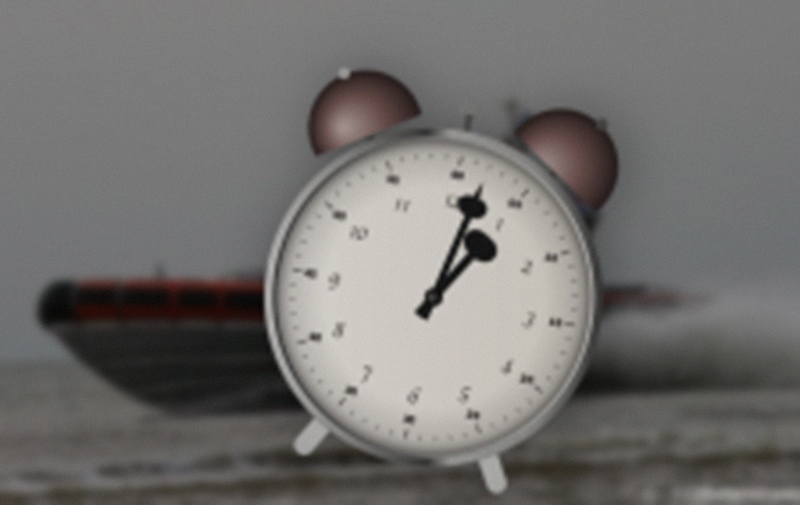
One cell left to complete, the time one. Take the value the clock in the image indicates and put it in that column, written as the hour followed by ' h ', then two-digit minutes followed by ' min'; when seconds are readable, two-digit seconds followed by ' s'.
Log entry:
1 h 02 min
